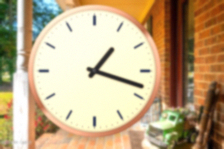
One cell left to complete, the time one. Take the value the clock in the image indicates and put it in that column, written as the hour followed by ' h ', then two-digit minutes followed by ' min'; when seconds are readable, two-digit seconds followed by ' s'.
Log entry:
1 h 18 min
